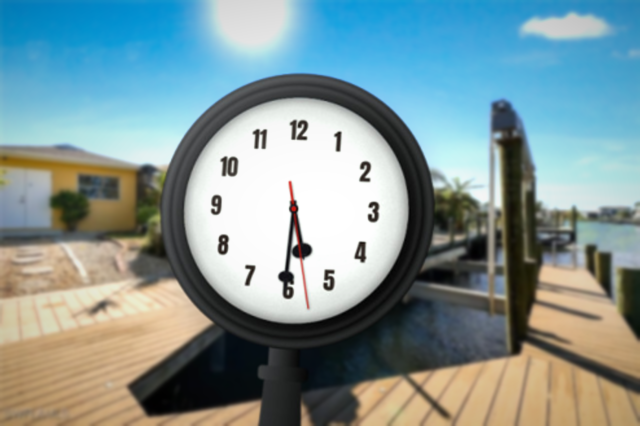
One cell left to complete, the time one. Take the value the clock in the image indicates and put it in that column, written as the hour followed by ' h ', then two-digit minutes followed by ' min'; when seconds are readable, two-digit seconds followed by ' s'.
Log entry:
5 h 30 min 28 s
